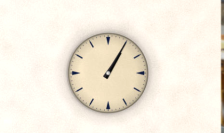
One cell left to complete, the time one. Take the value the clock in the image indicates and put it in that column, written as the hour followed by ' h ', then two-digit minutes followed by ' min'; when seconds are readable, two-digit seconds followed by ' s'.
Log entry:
1 h 05 min
